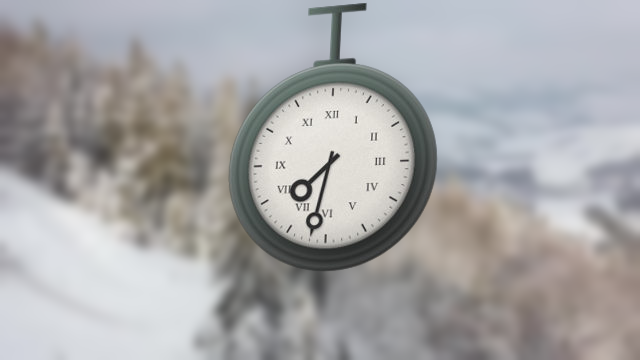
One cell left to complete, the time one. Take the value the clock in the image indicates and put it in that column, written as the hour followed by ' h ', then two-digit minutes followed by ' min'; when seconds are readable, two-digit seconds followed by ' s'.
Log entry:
7 h 32 min
